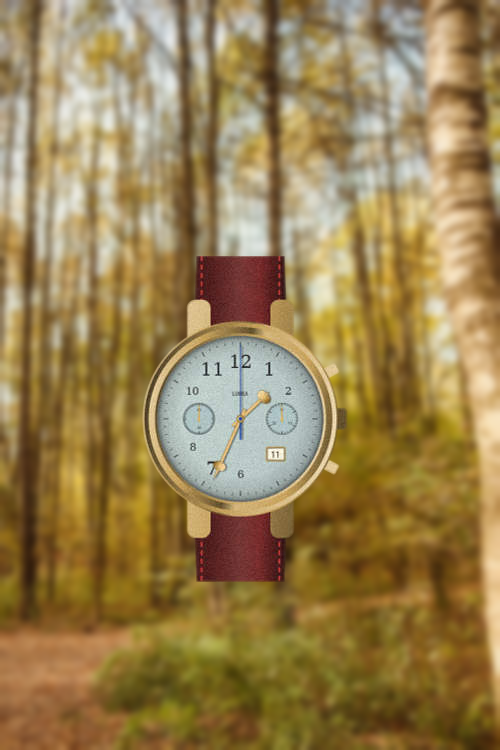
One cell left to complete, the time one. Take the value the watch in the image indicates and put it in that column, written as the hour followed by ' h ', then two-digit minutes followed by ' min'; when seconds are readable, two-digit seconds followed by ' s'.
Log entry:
1 h 34 min
